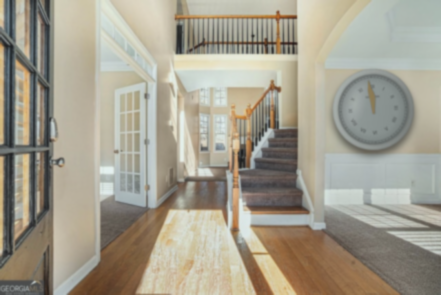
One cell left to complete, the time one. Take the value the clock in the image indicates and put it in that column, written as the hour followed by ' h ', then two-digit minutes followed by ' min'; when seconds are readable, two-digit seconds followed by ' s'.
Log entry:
11 h 59 min
